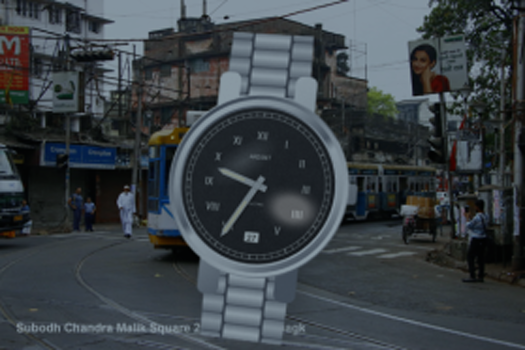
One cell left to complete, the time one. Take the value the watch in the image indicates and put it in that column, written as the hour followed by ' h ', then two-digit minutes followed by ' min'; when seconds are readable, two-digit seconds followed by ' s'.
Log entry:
9 h 35 min
